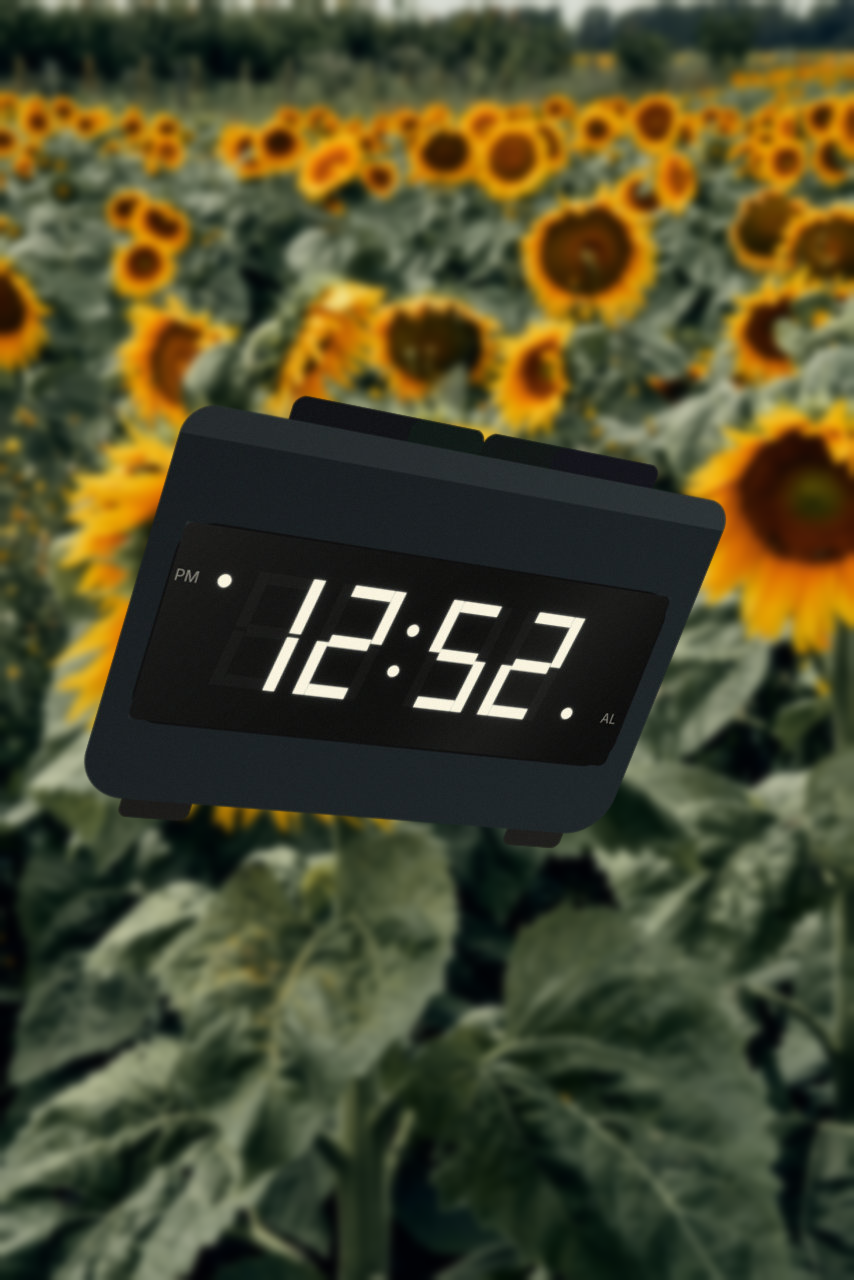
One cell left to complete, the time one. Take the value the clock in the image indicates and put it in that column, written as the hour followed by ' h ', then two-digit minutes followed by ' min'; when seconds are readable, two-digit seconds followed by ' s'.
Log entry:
12 h 52 min
